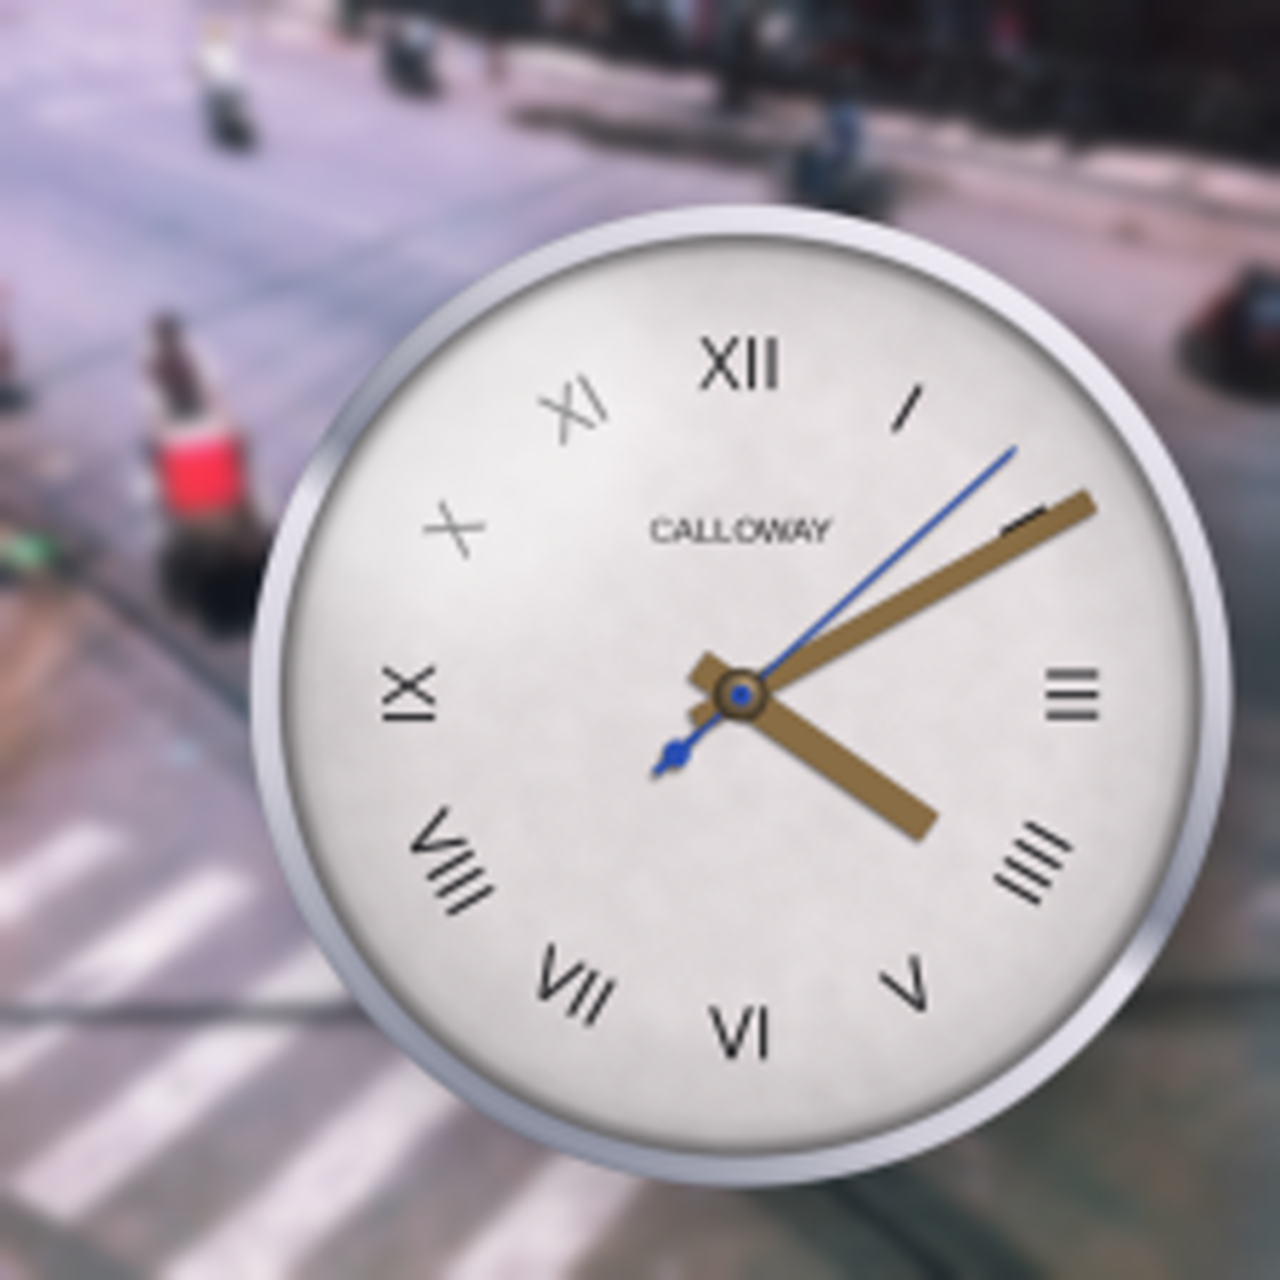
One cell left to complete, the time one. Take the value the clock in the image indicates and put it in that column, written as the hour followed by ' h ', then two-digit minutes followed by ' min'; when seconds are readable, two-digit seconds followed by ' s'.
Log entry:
4 h 10 min 08 s
